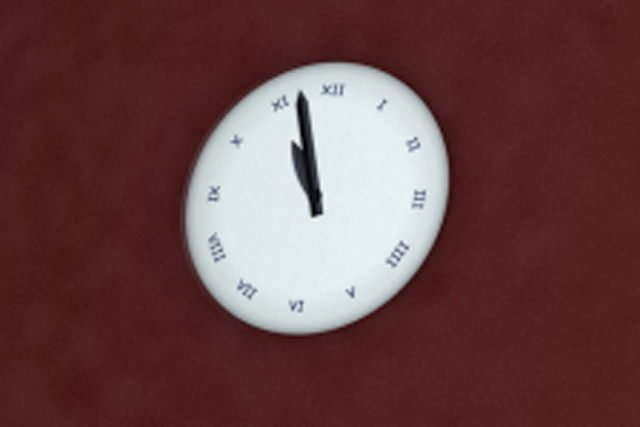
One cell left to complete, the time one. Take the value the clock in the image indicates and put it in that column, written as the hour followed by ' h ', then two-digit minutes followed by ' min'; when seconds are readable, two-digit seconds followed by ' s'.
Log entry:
10 h 57 min
